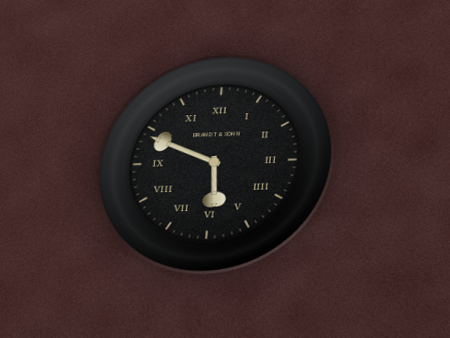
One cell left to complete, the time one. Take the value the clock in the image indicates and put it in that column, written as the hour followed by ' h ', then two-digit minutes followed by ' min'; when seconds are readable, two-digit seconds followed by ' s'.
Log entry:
5 h 49 min
